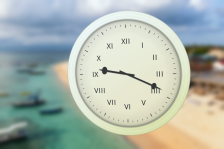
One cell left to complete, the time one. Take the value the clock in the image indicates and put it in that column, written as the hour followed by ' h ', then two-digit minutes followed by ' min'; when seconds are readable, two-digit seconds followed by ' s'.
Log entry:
9 h 19 min
